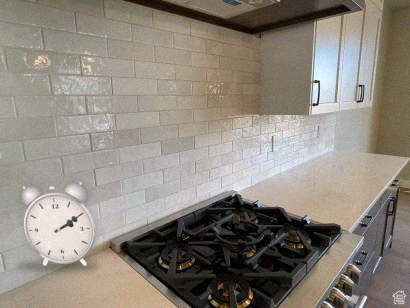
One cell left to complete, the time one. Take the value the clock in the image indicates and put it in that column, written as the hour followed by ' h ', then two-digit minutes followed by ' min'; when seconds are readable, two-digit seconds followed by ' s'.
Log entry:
2 h 10 min
